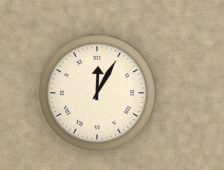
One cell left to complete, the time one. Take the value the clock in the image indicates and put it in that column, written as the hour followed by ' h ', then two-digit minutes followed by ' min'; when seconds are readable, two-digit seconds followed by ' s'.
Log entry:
12 h 05 min
